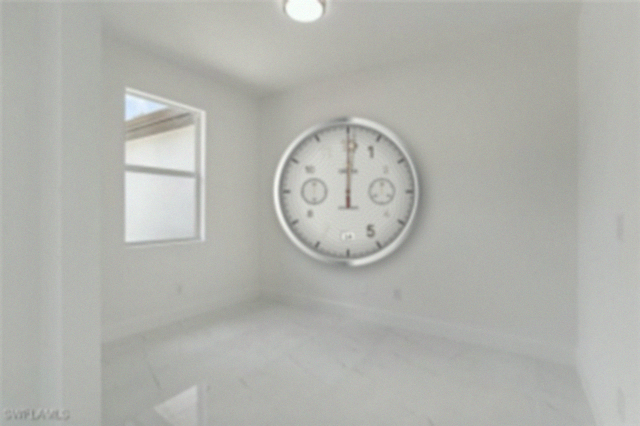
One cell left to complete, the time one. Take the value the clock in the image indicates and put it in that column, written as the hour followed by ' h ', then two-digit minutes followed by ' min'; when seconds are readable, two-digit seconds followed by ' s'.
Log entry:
12 h 01 min
